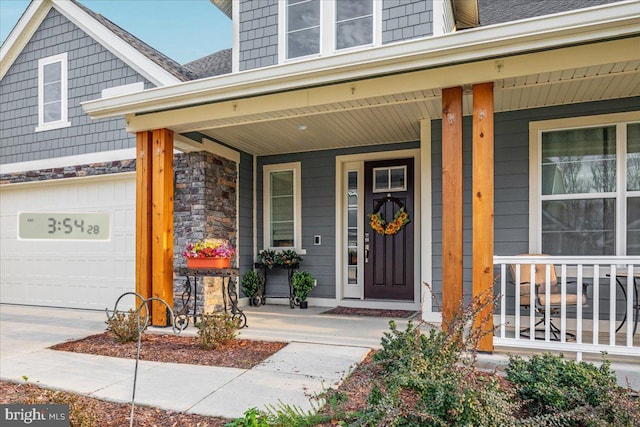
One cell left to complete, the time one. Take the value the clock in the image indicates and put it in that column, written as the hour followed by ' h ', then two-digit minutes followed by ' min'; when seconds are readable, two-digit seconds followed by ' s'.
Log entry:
3 h 54 min
